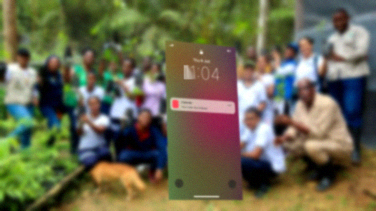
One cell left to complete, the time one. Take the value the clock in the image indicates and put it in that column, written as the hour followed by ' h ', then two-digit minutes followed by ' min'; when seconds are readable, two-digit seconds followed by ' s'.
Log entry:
11 h 04 min
